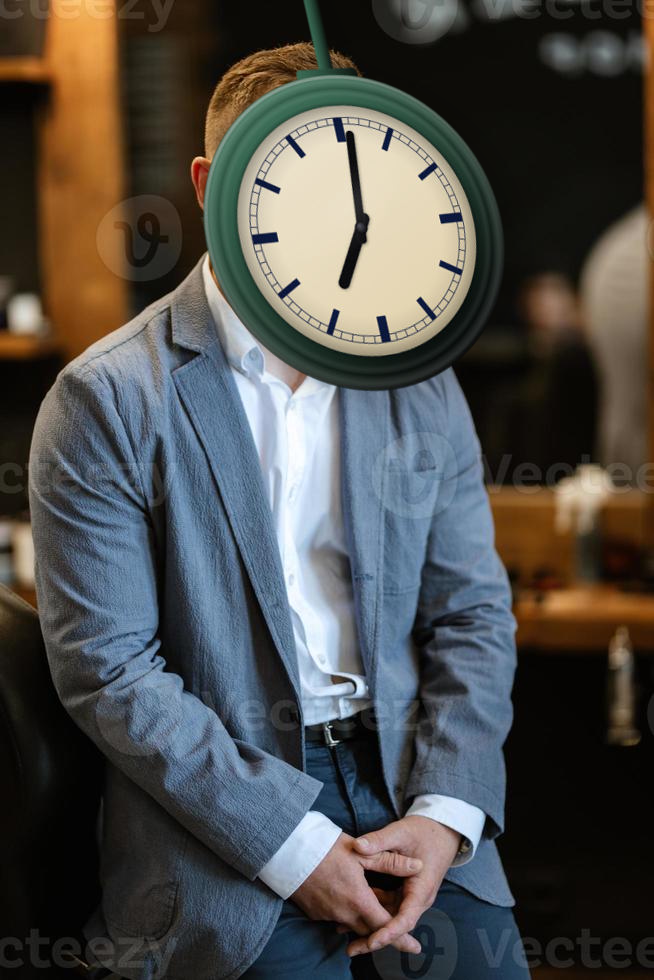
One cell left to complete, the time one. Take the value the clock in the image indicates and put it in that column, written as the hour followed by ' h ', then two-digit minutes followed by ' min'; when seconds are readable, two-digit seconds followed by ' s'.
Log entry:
7 h 01 min
